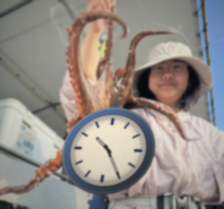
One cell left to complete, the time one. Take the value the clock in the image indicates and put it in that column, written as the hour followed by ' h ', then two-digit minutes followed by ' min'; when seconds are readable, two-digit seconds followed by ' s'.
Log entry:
10 h 25 min
